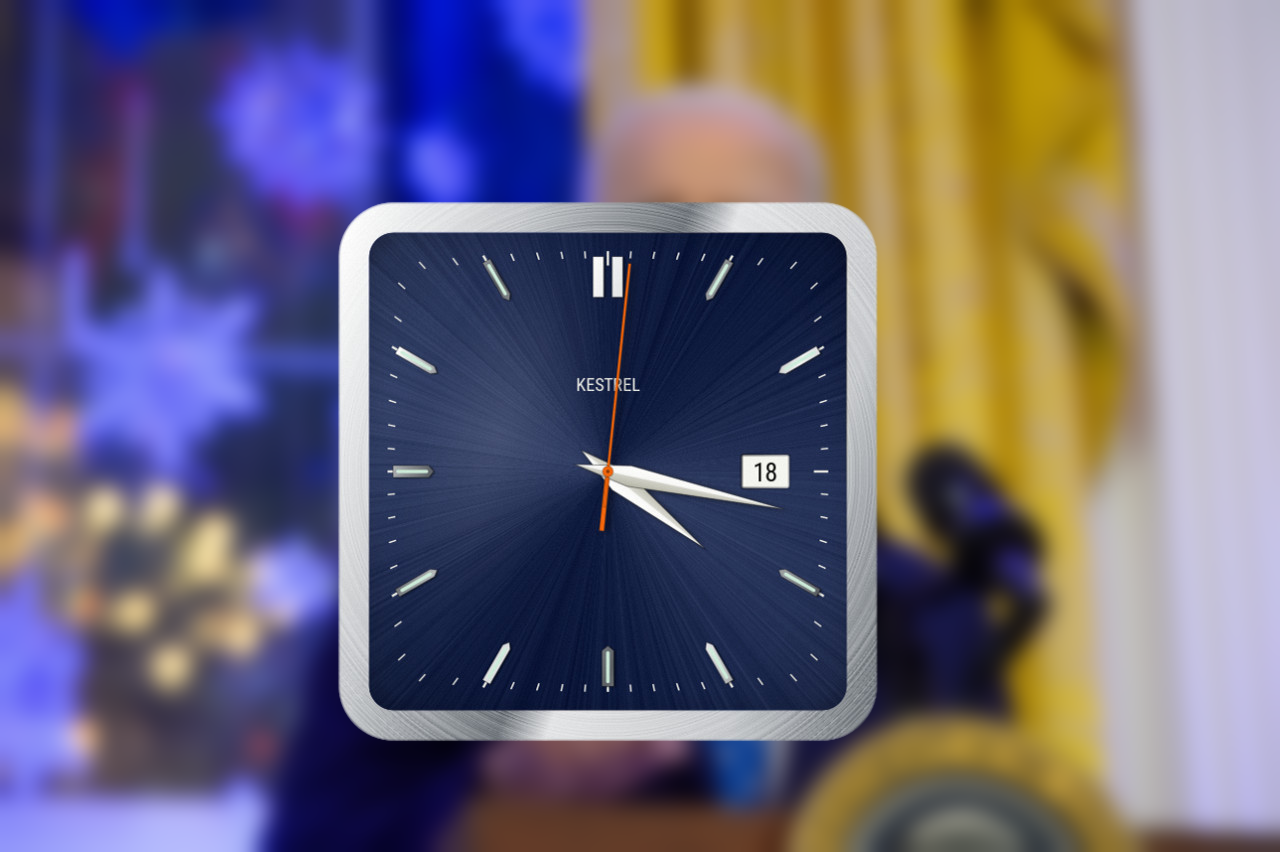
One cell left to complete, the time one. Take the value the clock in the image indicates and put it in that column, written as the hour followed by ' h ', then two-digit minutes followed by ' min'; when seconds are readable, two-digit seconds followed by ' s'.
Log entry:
4 h 17 min 01 s
